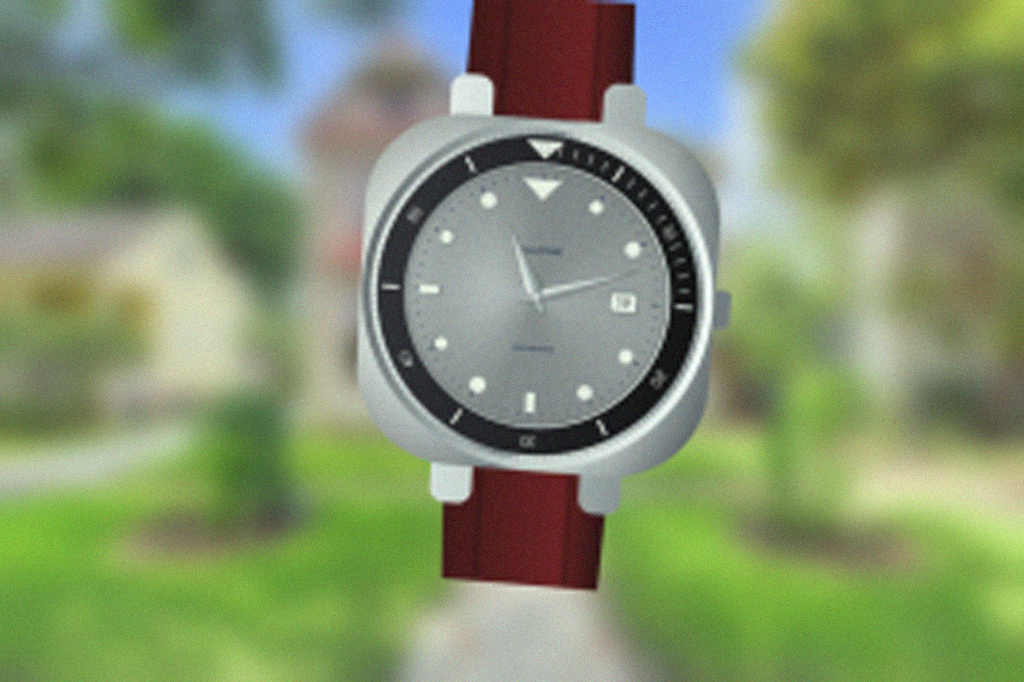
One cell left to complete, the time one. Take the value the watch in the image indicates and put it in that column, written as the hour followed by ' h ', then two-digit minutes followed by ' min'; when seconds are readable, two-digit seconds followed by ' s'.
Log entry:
11 h 12 min
